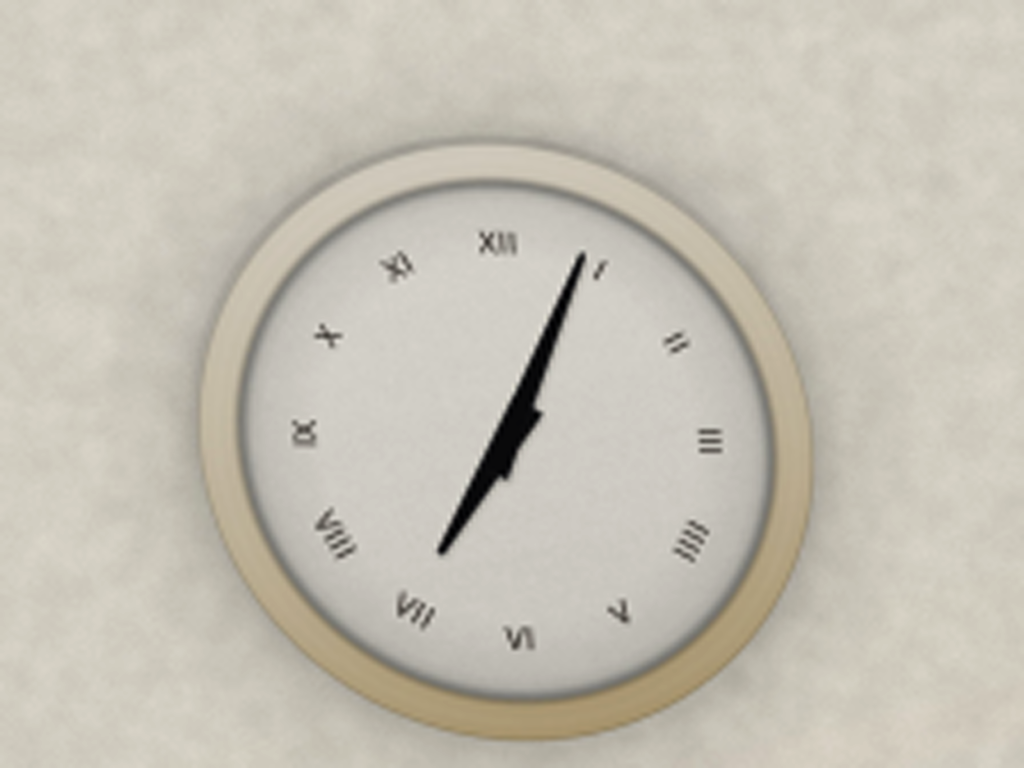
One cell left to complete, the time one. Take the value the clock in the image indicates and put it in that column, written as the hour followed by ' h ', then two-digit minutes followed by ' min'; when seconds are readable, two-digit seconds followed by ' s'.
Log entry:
7 h 04 min
